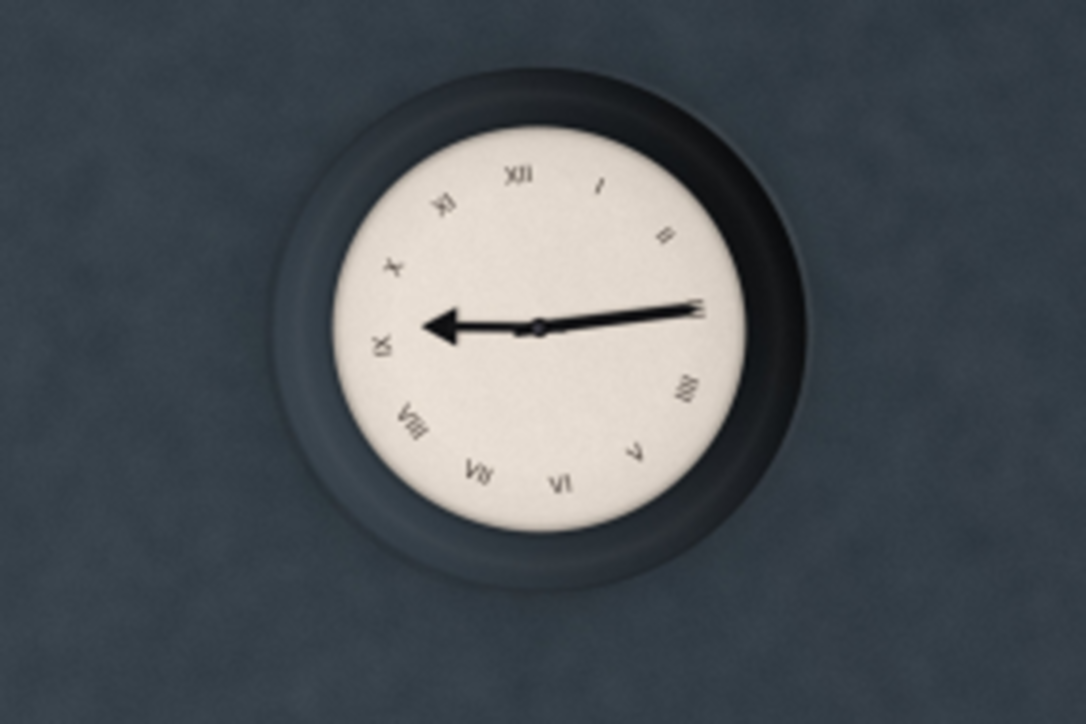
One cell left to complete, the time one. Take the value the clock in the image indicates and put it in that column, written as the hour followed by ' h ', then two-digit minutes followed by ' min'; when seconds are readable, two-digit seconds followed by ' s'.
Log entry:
9 h 15 min
